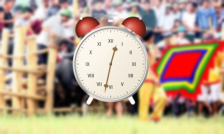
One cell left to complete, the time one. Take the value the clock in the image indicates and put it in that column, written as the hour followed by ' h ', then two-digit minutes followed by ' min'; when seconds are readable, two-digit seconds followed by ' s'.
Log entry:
12 h 32 min
